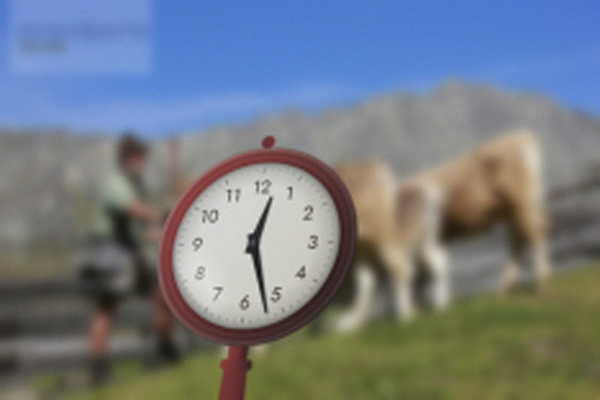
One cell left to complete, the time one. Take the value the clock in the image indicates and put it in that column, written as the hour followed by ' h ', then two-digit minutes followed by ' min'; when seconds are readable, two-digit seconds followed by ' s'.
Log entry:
12 h 27 min
